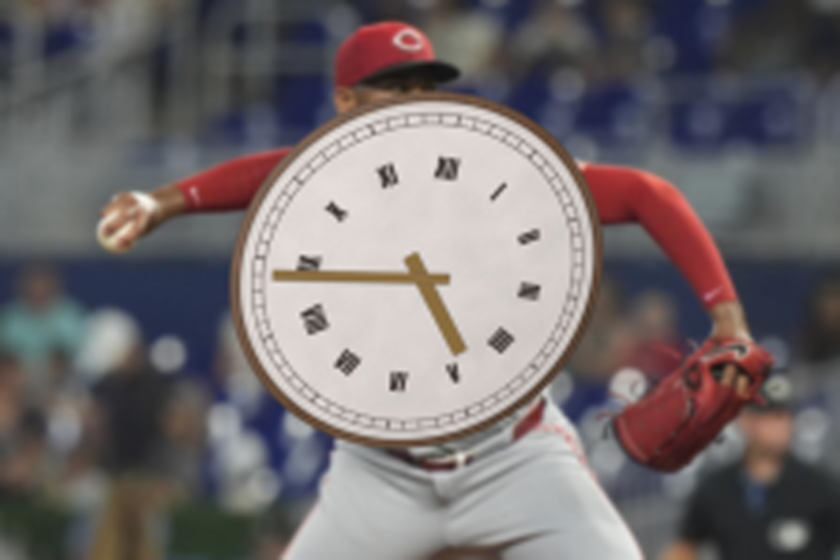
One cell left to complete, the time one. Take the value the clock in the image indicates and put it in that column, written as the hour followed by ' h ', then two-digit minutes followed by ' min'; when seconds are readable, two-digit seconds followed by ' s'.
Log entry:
4 h 44 min
